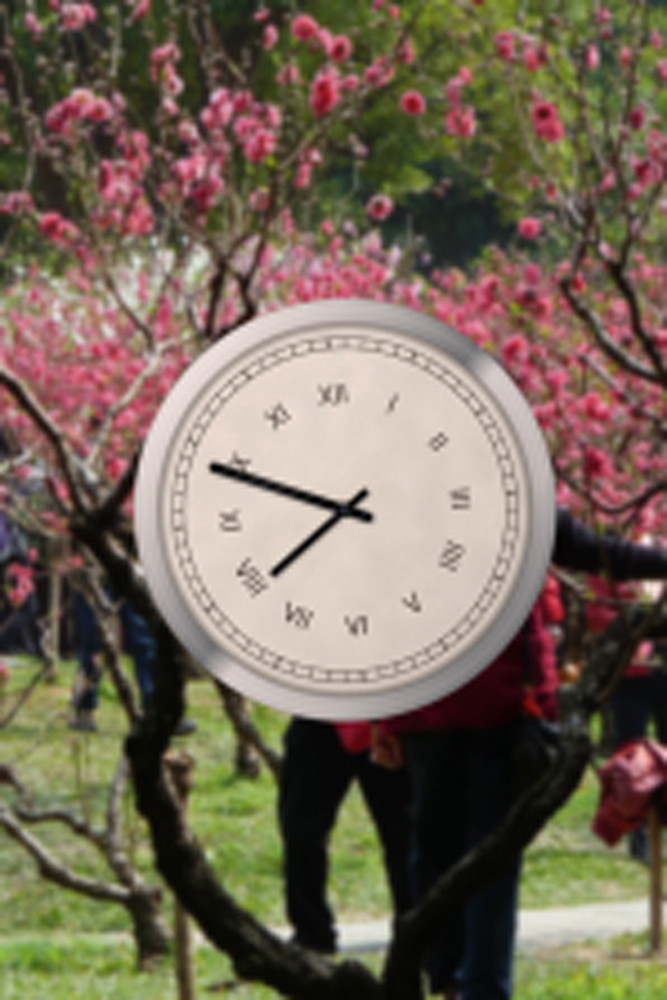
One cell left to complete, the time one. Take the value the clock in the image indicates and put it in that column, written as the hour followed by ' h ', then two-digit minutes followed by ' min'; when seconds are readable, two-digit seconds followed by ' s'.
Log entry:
7 h 49 min
